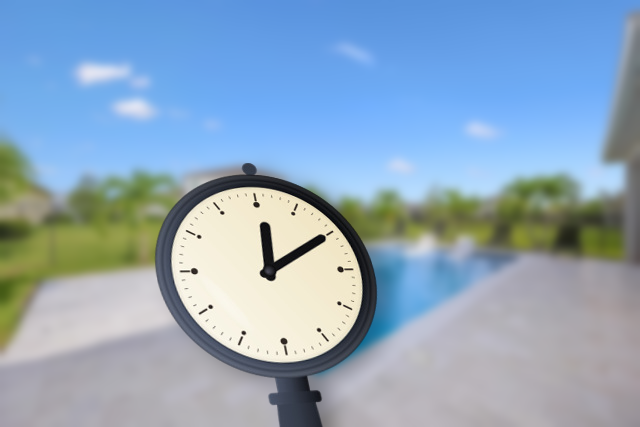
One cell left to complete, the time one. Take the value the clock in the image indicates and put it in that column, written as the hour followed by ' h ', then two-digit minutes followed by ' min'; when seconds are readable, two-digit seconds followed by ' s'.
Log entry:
12 h 10 min
